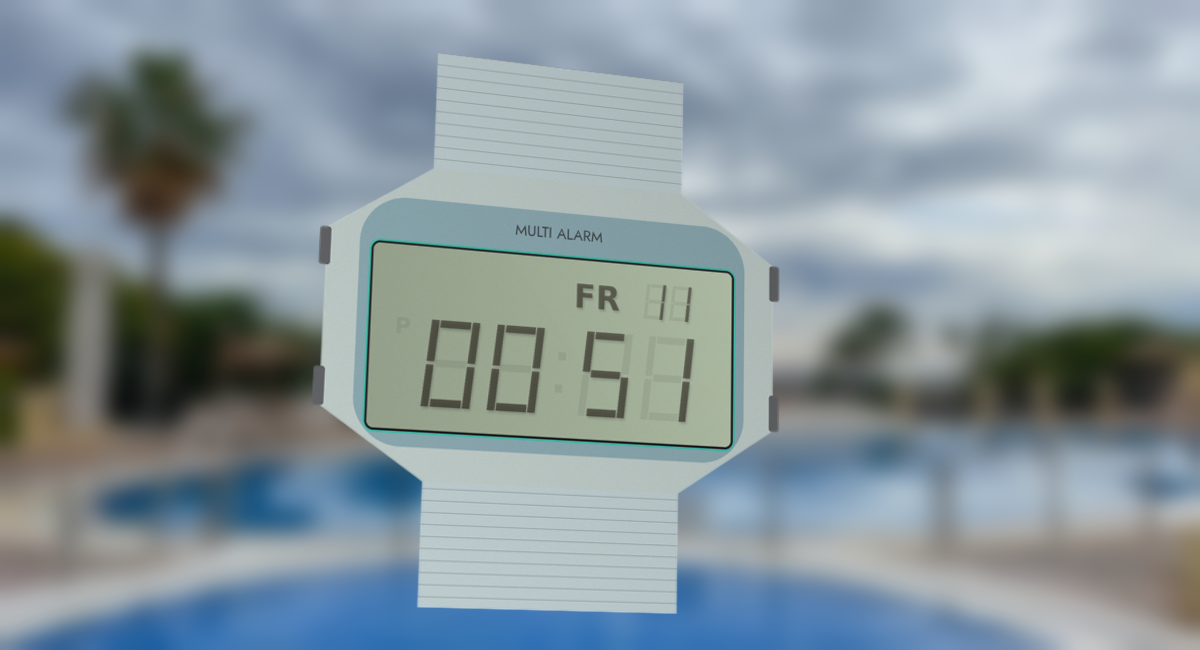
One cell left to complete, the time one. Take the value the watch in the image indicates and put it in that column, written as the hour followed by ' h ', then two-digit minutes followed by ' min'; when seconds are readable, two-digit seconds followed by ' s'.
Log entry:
0 h 51 min
